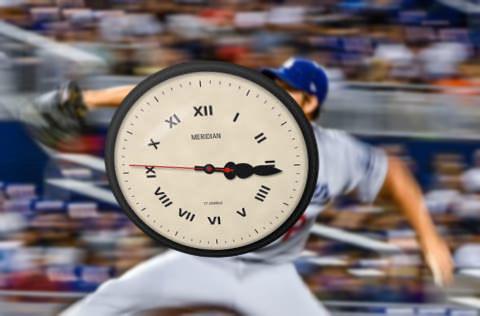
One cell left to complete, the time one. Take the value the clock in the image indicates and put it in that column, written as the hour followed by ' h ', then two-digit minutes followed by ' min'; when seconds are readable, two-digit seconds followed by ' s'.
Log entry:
3 h 15 min 46 s
